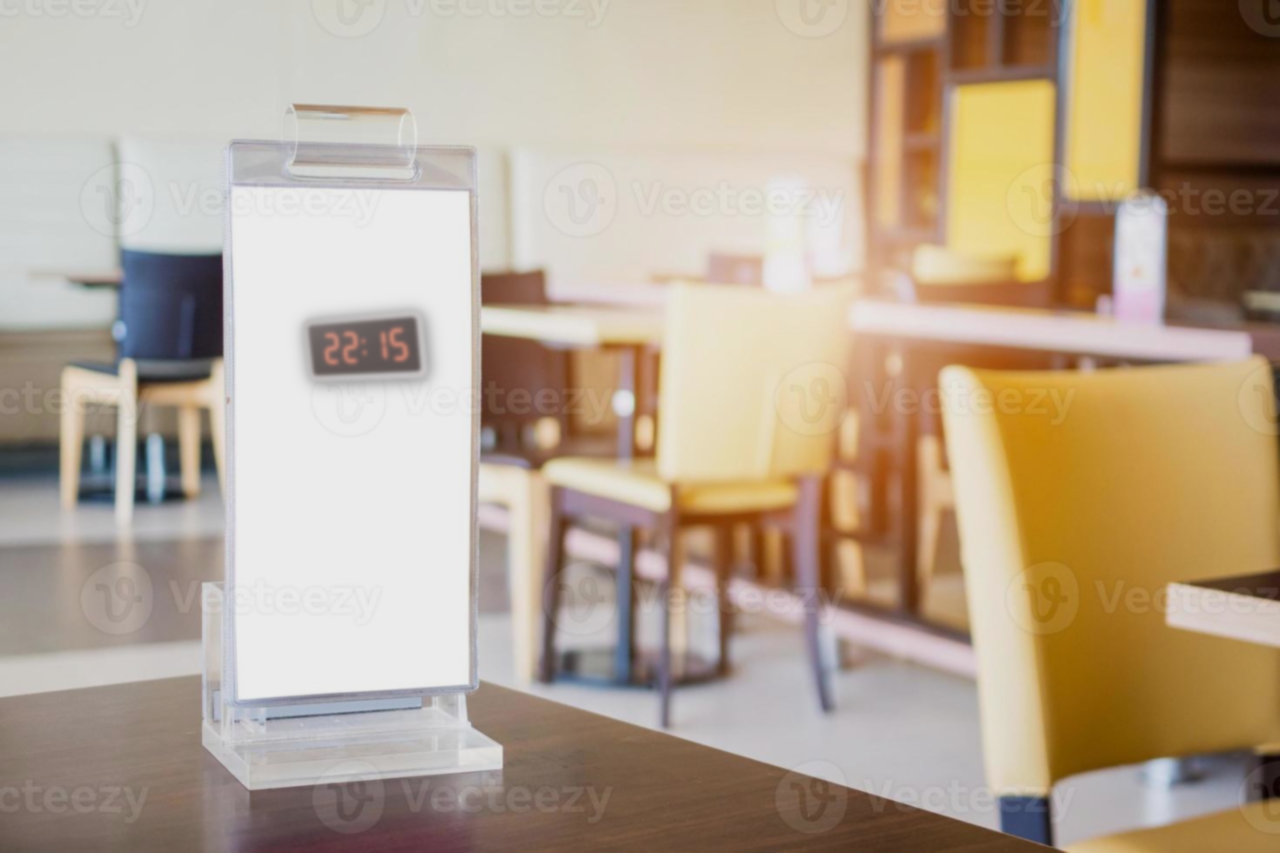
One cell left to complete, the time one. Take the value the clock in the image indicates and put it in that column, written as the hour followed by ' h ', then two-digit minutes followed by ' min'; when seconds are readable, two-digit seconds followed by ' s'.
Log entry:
22 h 15 min
